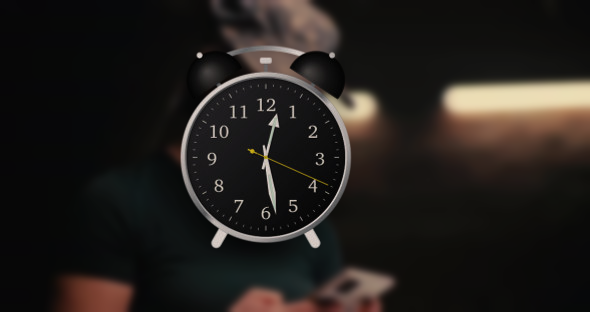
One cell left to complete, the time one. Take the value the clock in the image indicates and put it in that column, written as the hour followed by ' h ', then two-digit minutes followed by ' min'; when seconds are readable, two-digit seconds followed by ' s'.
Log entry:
12 h 28 min 19 s
